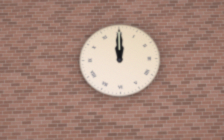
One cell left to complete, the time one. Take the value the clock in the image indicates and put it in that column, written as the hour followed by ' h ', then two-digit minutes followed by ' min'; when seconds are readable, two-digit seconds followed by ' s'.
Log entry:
12 h 00 min
